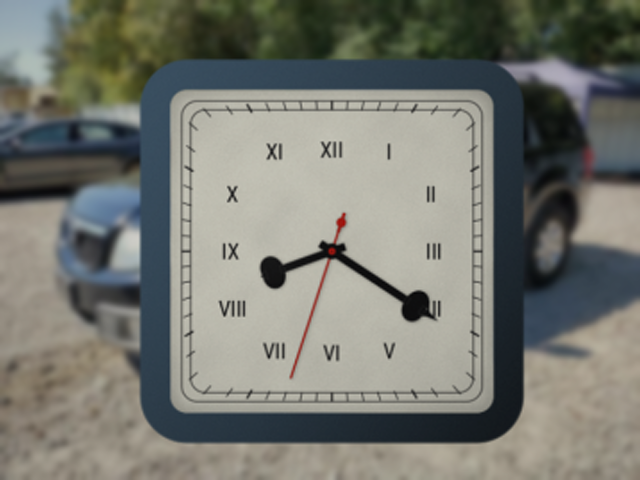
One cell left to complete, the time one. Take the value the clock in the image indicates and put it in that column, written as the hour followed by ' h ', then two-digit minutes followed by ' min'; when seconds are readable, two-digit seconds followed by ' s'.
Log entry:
8 h 20 min 33 s
